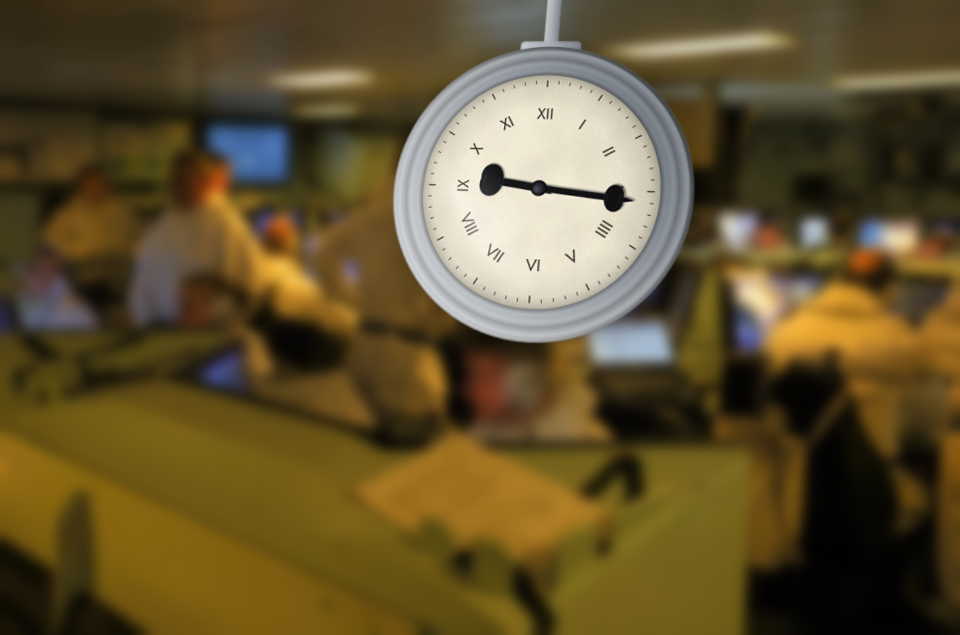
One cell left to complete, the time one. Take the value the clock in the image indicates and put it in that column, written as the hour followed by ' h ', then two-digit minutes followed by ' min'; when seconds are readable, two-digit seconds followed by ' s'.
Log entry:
9 h 16 min
